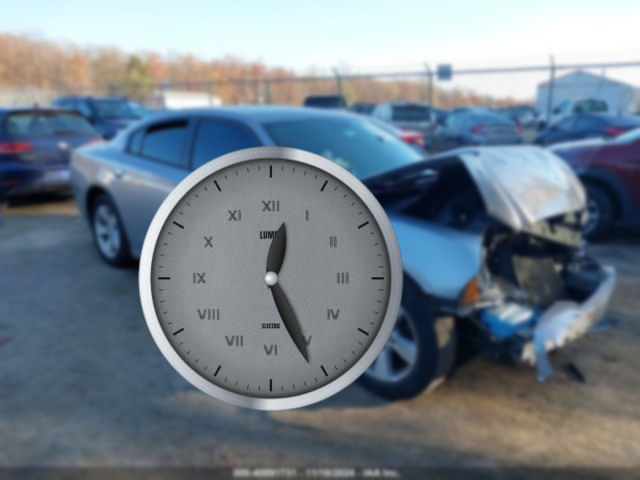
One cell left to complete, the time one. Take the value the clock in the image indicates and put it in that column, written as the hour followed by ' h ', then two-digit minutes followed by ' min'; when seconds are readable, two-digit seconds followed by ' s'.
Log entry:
12 h 26 min
